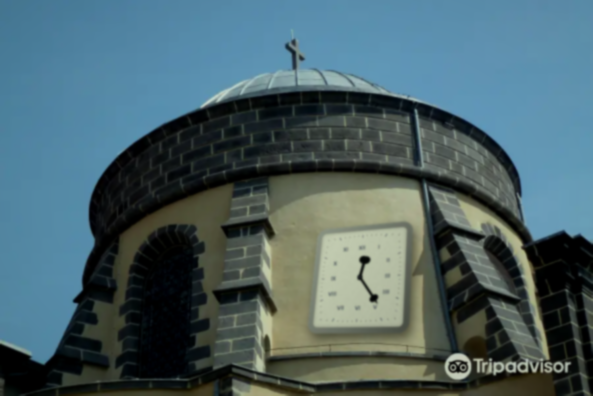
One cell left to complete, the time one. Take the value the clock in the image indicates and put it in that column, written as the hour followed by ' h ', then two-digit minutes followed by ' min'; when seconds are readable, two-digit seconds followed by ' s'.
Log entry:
12 h 24 min
